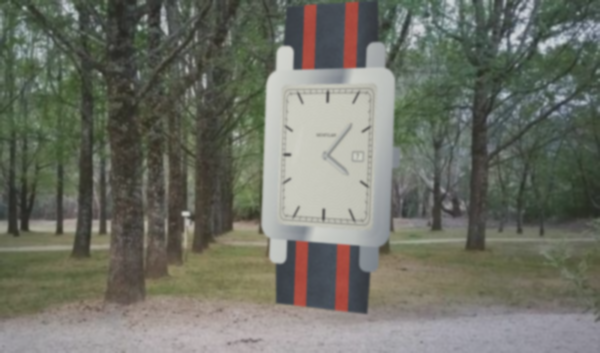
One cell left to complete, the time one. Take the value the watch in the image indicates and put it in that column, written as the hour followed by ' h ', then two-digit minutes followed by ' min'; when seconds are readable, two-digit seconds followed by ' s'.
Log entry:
4 h 07 min
